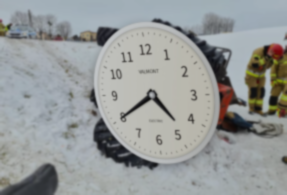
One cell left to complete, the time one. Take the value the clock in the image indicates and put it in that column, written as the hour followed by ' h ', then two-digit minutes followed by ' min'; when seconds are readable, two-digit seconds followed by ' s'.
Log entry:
4 h 40 min
